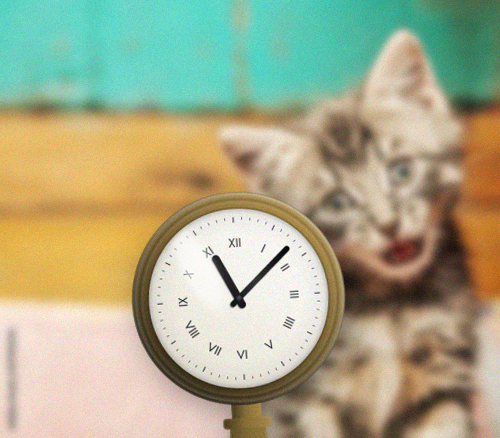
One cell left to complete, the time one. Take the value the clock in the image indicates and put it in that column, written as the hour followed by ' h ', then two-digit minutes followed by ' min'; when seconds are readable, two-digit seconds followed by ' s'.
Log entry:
11 h 08 min
